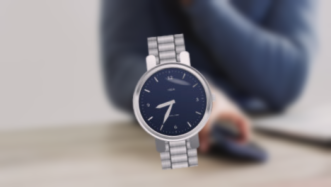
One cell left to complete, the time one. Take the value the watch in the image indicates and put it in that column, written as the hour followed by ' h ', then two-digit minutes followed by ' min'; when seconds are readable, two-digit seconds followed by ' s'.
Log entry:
8 h 35 min
